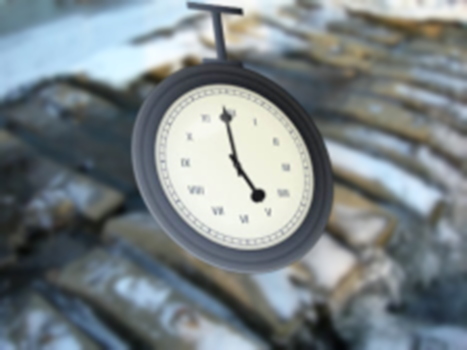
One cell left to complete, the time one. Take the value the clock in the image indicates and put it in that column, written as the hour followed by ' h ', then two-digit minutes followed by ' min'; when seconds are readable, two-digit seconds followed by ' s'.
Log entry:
4 h 59 min
